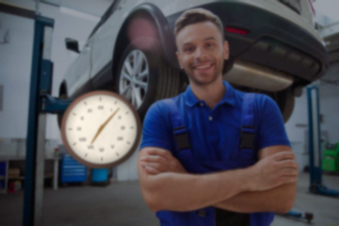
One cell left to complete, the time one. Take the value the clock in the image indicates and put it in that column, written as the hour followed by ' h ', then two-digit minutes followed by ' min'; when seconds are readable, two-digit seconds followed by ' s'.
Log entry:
7 h 07 min
